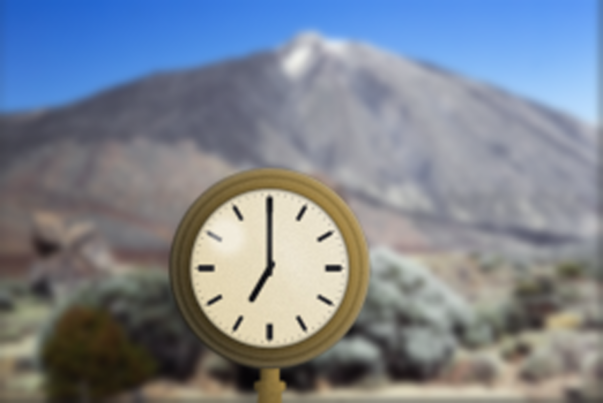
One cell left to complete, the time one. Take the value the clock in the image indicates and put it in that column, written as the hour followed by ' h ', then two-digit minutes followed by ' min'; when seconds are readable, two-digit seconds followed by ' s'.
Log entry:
7 h 00 min
